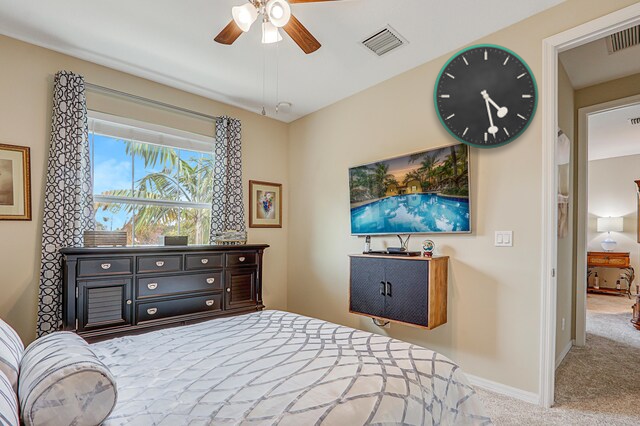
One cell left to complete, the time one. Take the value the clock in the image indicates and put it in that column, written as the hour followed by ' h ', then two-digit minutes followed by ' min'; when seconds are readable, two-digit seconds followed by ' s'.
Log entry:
4 h 28 min
